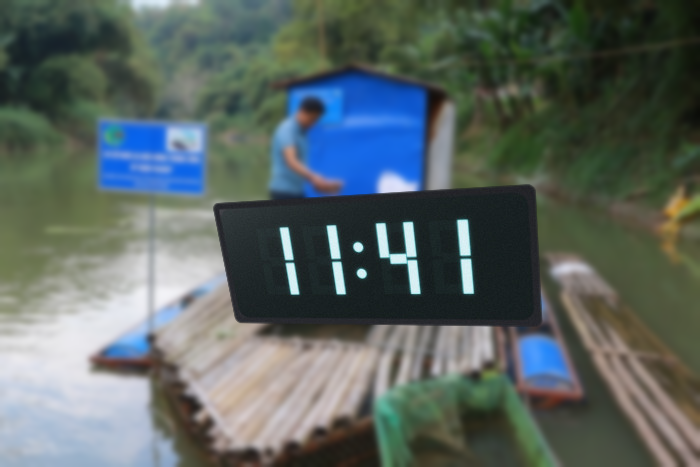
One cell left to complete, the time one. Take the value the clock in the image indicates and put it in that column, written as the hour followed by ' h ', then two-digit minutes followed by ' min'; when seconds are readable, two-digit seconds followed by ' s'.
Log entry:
11 h 41 min
